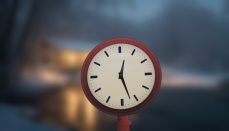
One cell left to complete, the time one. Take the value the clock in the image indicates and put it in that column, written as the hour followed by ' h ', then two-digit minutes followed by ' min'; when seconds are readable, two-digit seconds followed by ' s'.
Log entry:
12 h 27 min
